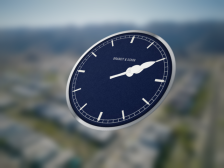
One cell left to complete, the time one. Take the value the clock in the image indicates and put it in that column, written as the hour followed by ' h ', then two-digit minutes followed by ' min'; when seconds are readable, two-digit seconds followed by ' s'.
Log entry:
2 h 10 min
